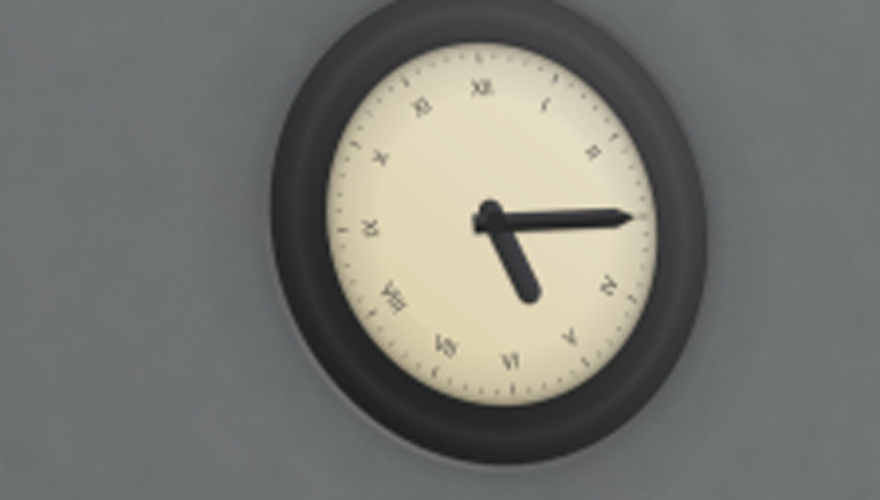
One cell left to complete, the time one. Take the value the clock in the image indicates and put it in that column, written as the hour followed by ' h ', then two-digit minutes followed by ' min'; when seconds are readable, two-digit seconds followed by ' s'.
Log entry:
5 h 15 min
